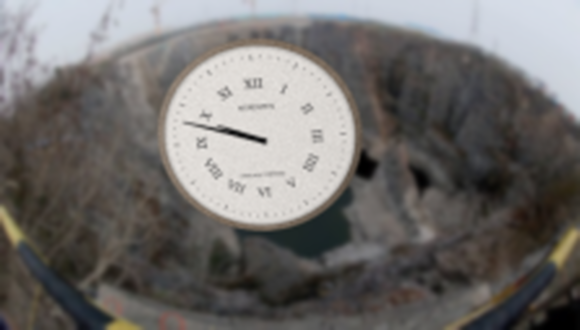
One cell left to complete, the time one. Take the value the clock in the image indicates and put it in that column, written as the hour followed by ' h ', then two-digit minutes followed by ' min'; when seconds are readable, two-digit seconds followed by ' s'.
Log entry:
9 h 48 min
